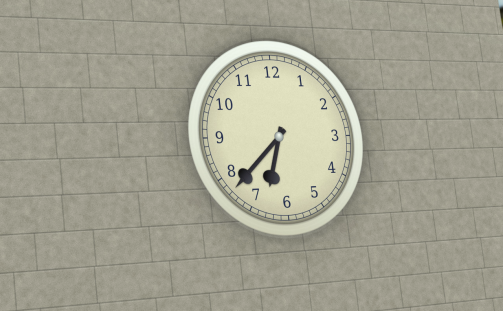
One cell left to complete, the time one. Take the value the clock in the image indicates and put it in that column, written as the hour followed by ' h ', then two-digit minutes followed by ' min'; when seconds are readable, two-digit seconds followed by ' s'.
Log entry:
6 h 38 min
